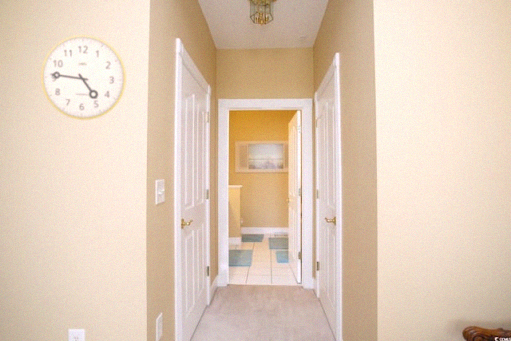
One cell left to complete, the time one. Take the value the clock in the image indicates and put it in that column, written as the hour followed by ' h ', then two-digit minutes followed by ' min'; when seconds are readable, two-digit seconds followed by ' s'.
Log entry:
4 h 46 min
